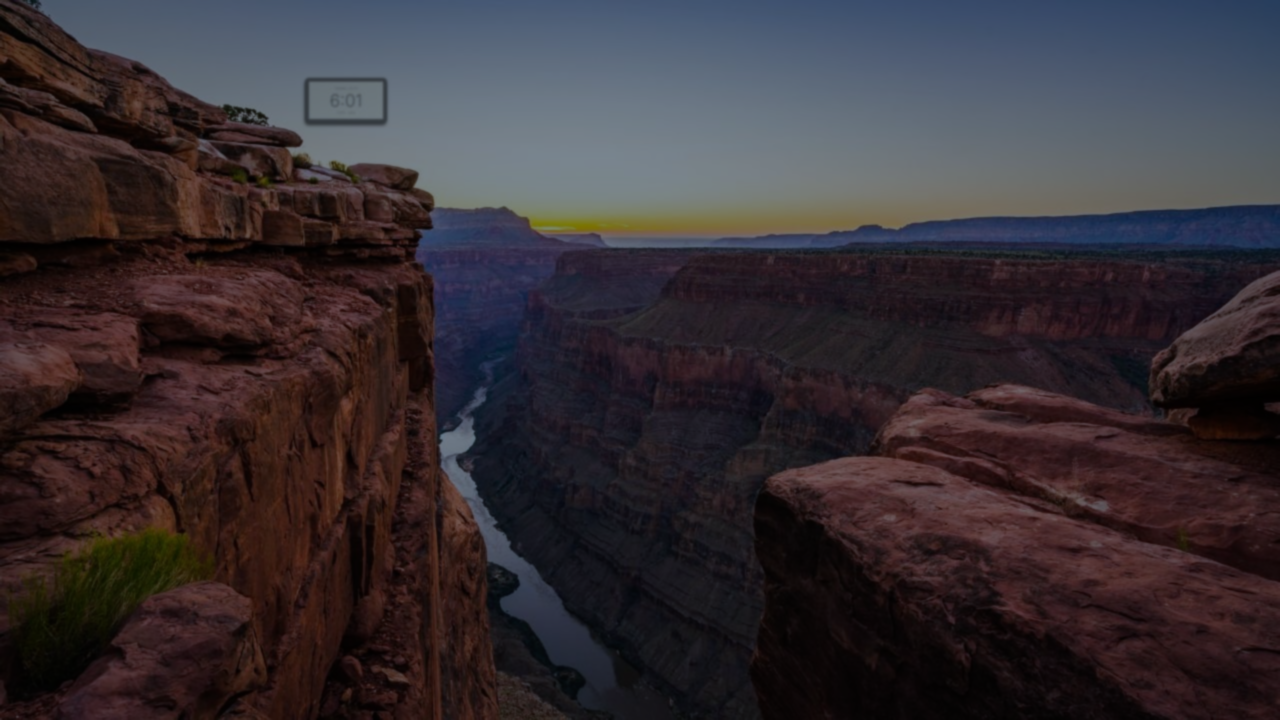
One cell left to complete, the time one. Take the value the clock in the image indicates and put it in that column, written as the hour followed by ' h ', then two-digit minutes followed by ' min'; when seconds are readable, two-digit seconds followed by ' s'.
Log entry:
6 h 01 min
